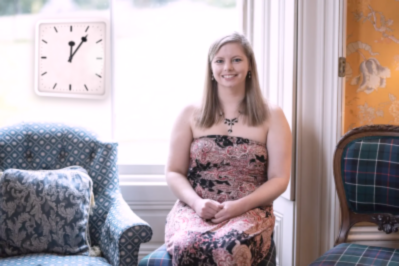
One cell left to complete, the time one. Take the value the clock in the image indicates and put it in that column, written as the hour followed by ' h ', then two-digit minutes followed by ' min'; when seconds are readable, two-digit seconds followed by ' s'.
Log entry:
12 h 06 min
